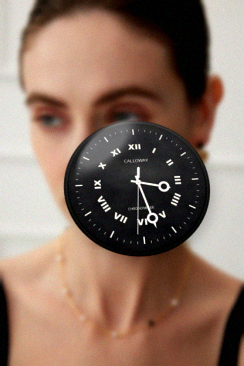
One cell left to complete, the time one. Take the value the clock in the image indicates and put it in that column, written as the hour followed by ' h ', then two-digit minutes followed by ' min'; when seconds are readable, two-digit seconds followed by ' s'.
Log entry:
3 h 27 min 31 s
